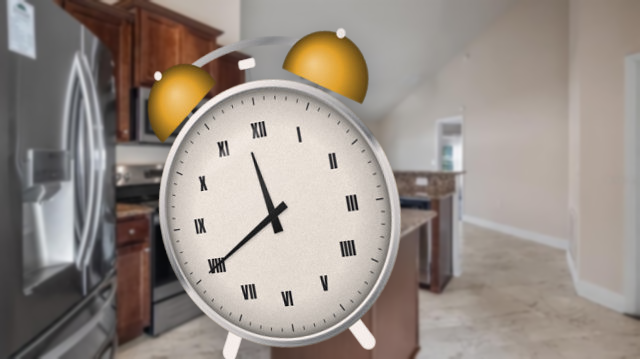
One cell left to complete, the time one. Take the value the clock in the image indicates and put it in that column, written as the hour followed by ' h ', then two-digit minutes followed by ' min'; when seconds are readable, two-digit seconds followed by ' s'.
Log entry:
11 h 40 min
